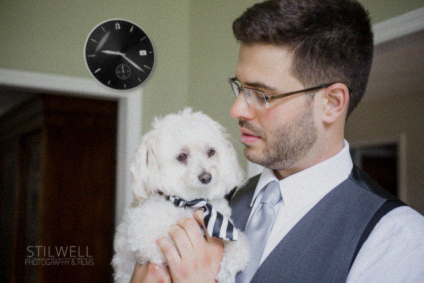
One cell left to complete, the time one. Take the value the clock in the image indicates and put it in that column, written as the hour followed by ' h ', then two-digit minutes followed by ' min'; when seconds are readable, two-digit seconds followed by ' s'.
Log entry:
9 h 22 min
